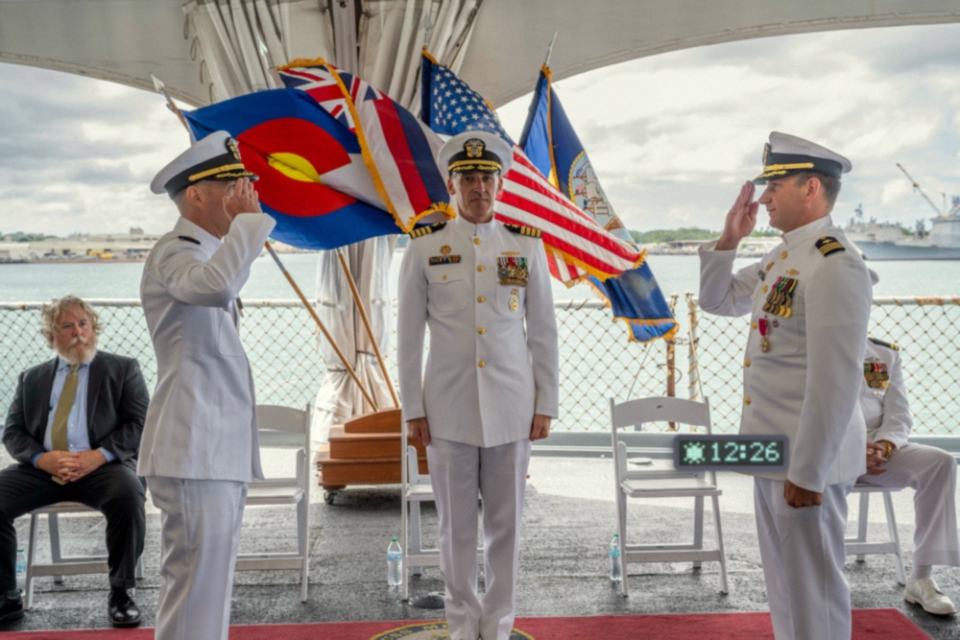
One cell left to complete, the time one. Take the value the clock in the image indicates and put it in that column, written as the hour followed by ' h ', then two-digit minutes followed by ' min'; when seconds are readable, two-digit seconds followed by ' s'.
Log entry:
12 h 26 min
